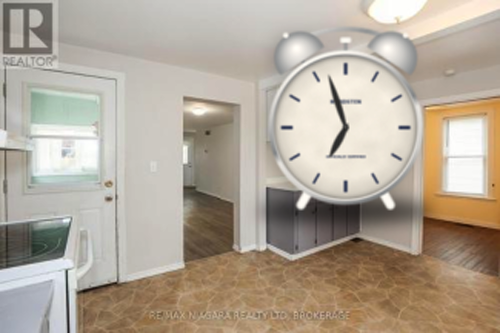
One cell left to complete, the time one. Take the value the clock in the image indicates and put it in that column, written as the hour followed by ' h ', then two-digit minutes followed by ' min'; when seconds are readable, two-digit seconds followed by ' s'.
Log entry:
6 h 57 min
